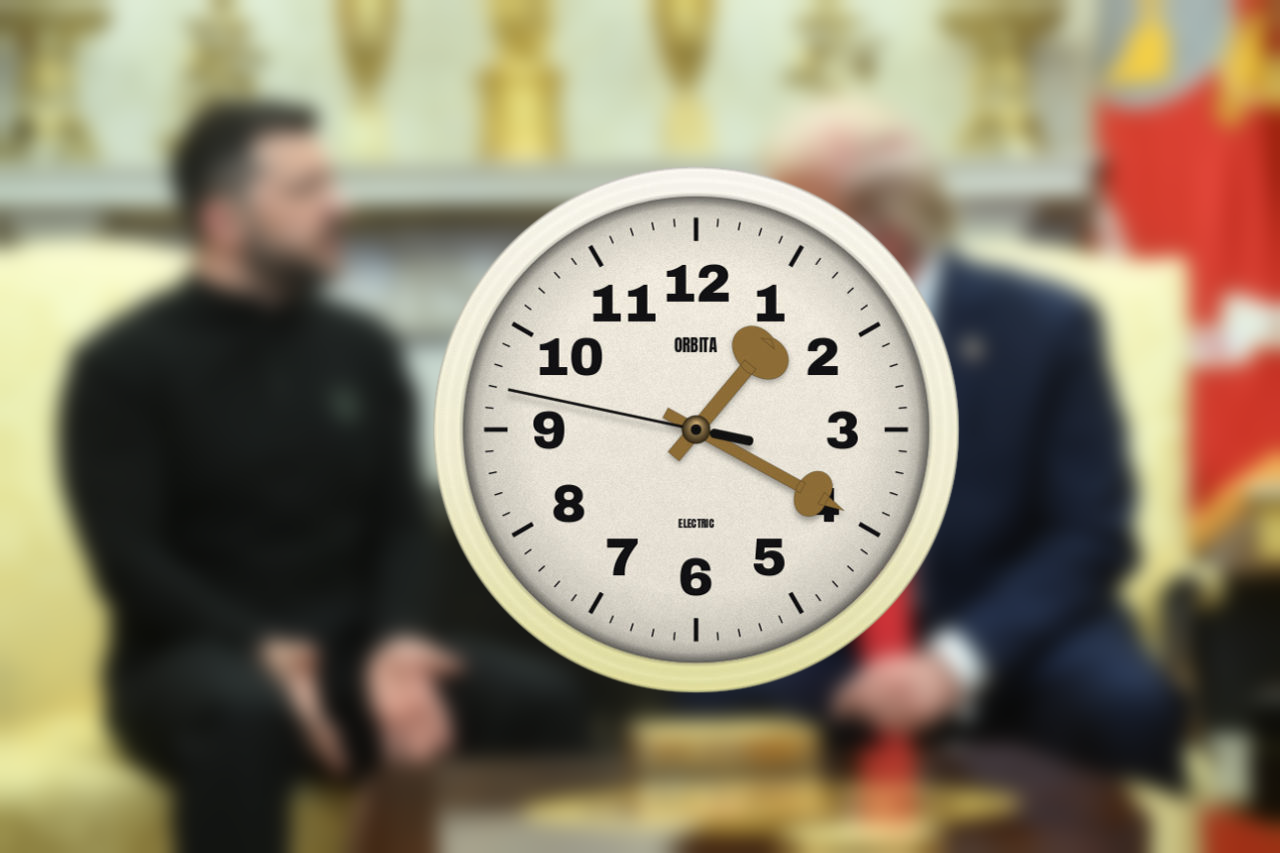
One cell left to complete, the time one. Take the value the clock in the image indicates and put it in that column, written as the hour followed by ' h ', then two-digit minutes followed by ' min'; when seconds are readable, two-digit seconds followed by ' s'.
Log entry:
1 h 19 min 47 s
